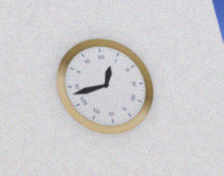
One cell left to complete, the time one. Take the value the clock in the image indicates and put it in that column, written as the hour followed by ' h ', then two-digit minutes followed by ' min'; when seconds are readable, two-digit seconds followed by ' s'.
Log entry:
12 h 43 min
